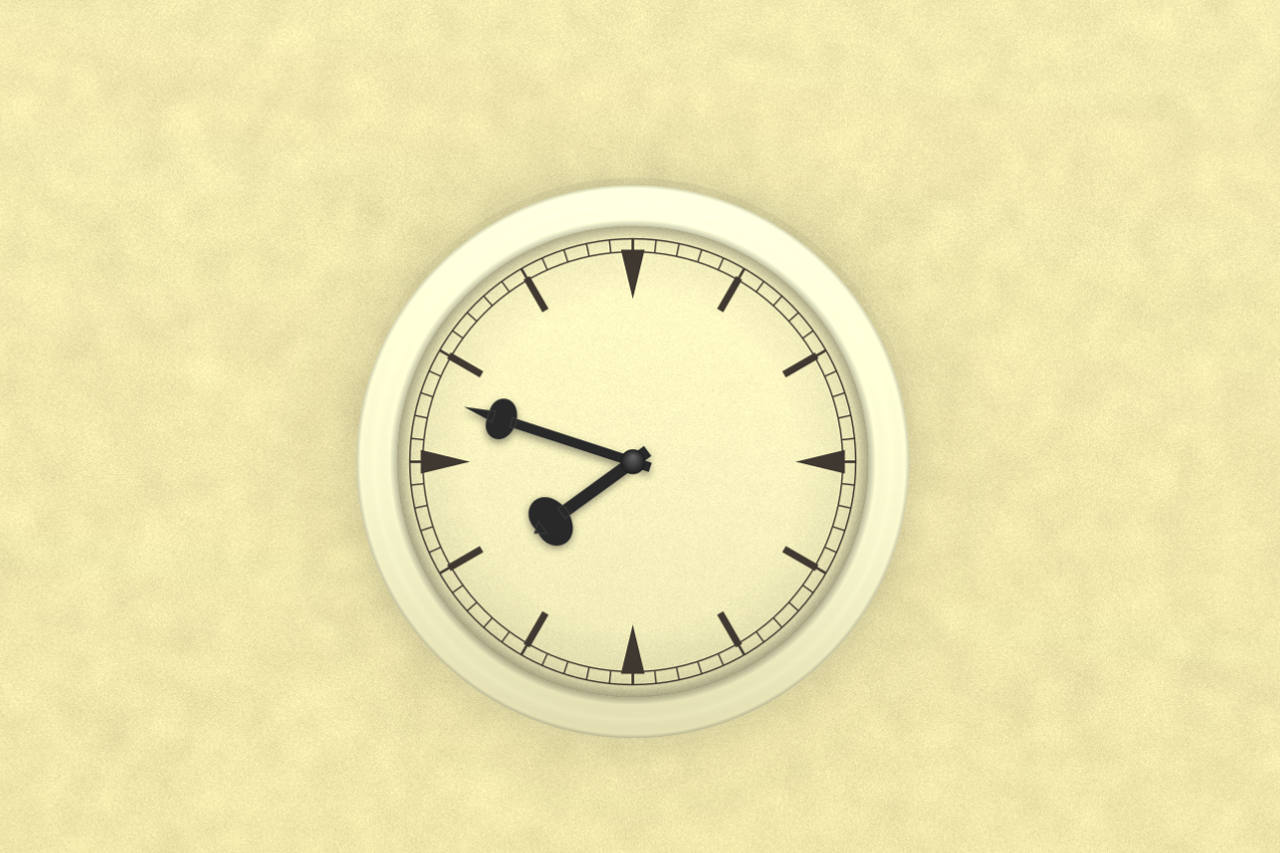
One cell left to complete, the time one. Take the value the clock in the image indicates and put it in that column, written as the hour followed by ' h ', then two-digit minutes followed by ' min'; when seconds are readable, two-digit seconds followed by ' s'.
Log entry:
7 h 48 min
